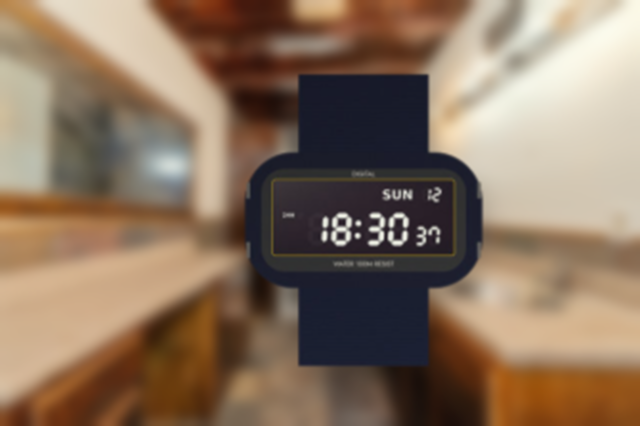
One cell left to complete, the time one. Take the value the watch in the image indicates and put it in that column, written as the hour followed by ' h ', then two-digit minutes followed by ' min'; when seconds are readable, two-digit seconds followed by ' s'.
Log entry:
18 h 30 min 37 s
